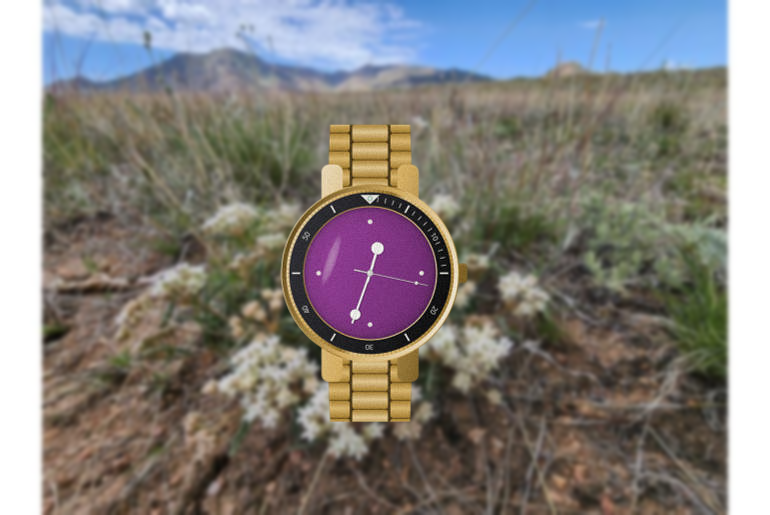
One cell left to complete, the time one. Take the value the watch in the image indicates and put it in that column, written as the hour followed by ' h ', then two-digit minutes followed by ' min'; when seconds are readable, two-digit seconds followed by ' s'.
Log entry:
12 h 33 min 17 s
